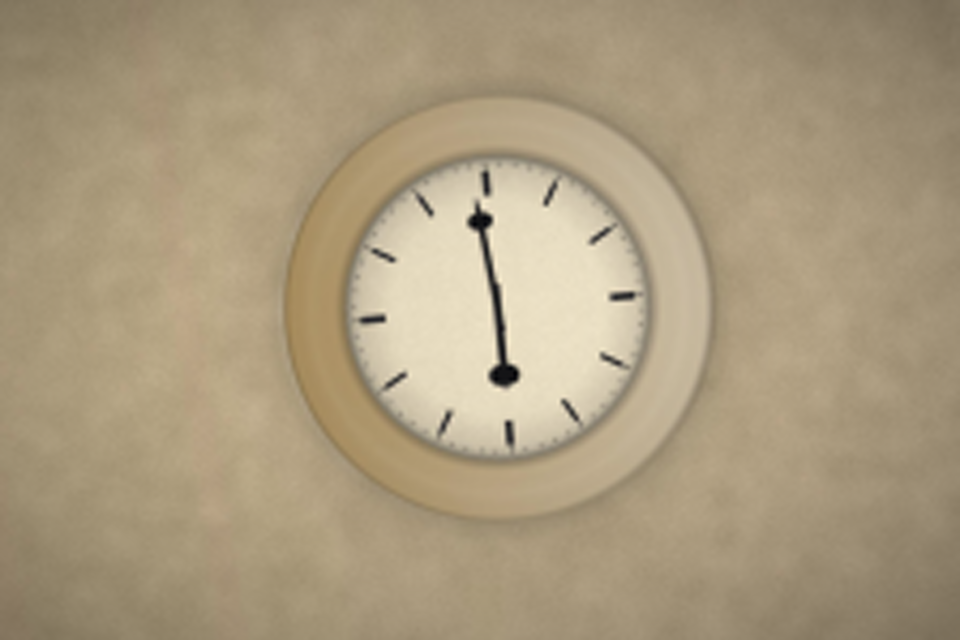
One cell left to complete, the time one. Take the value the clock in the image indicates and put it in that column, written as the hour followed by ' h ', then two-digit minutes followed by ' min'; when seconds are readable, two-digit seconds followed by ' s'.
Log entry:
5 h 59 min
